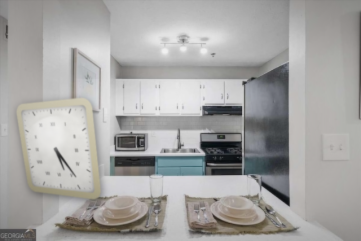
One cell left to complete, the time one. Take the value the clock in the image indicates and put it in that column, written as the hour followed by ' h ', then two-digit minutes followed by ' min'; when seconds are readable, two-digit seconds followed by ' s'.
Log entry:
5 h 24 min
